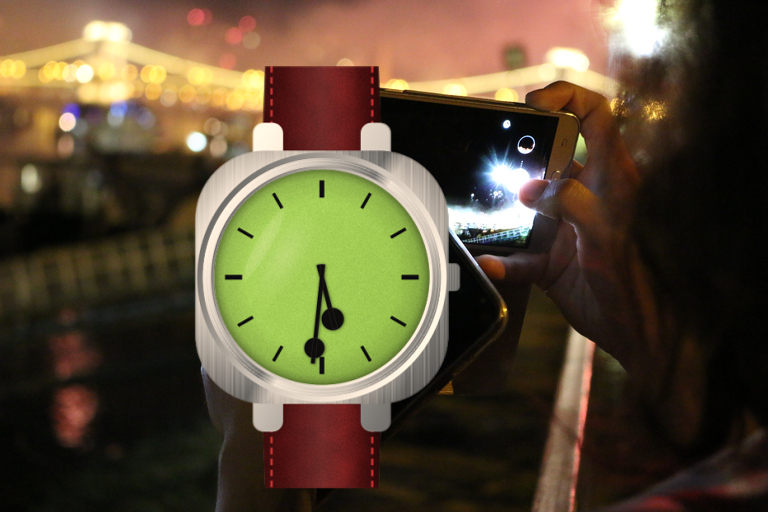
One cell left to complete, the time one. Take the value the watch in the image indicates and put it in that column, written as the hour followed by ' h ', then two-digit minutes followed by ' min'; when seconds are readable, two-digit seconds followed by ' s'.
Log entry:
5 h 31 min
